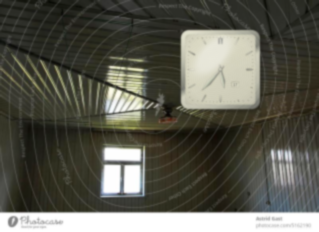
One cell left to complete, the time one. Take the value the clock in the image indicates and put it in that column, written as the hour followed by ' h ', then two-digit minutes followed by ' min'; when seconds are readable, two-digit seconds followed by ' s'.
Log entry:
5 h 37 min
